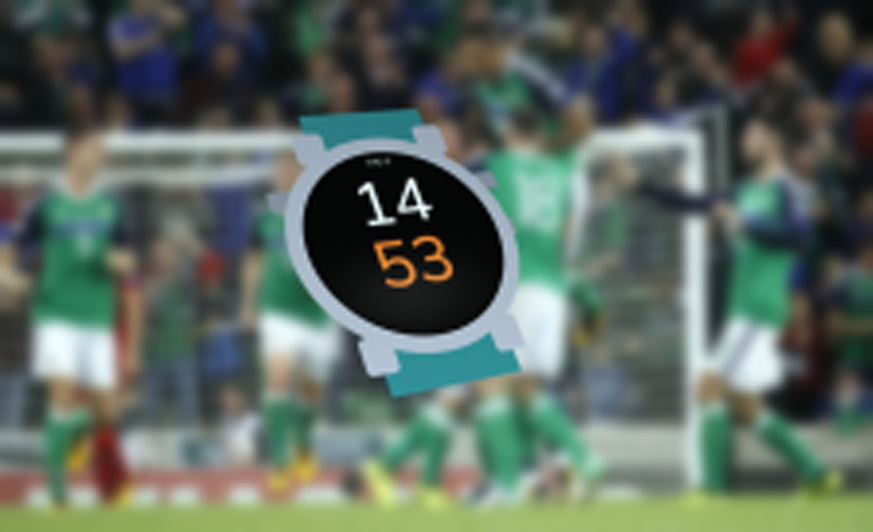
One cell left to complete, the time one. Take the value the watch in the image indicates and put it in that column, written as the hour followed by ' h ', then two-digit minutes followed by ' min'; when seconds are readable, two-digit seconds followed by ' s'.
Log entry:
14 h 53 min
